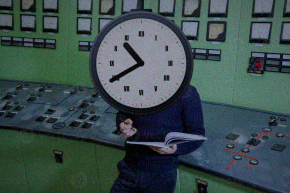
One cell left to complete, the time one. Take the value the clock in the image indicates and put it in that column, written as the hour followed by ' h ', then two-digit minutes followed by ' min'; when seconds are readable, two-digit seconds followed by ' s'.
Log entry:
10 h 40 min
